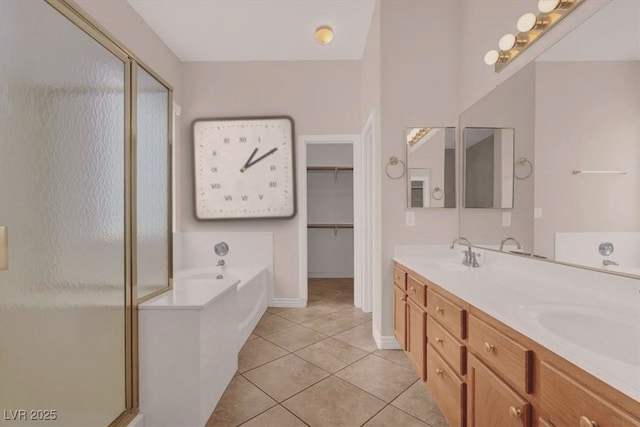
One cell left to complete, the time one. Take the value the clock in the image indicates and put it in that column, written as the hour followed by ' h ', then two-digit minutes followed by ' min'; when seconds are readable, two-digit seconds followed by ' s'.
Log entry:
1 h 10 min
